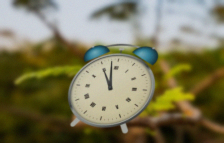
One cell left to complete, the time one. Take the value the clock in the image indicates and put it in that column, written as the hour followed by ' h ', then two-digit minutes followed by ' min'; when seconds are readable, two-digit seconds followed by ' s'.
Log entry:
10 h 58 min
